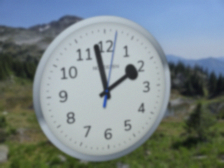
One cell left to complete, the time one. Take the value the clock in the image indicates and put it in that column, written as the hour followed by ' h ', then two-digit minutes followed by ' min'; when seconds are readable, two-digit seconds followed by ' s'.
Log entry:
1 h 58 min 02 s
